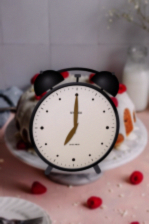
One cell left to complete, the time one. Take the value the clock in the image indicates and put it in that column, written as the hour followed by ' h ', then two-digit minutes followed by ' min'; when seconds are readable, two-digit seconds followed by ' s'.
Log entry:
7 h 00 min
